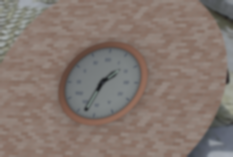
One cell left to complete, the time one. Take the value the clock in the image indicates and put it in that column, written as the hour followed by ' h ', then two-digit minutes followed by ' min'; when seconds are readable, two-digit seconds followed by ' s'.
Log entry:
1 h 33 min
